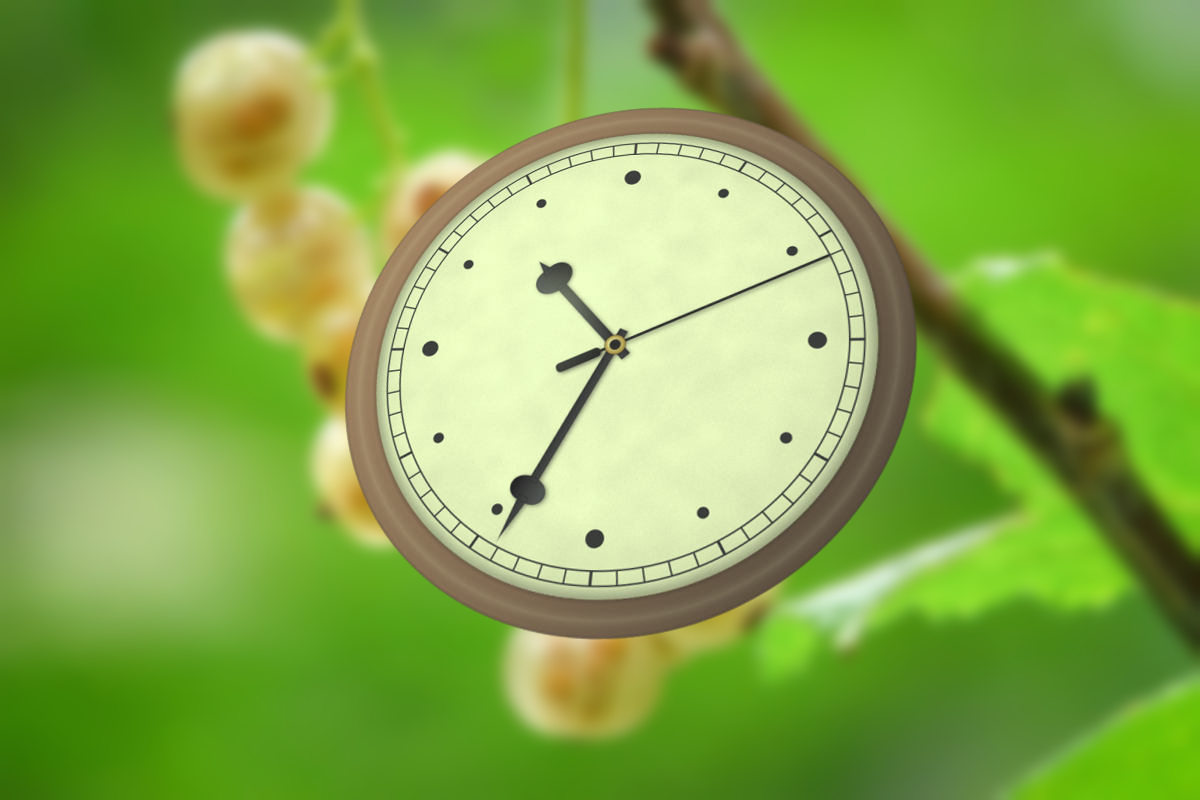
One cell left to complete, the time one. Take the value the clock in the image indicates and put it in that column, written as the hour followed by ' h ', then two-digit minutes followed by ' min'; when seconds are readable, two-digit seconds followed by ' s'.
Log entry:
10 h 34 min 11 s
